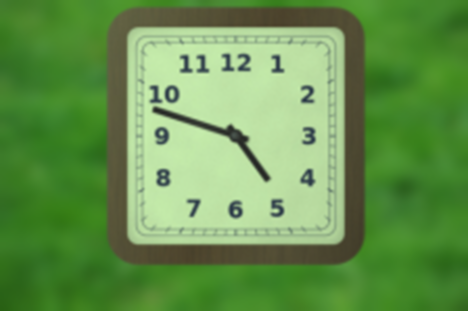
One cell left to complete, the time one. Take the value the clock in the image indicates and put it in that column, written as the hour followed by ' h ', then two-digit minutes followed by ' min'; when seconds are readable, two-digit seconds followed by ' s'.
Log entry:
4 h 48 min
